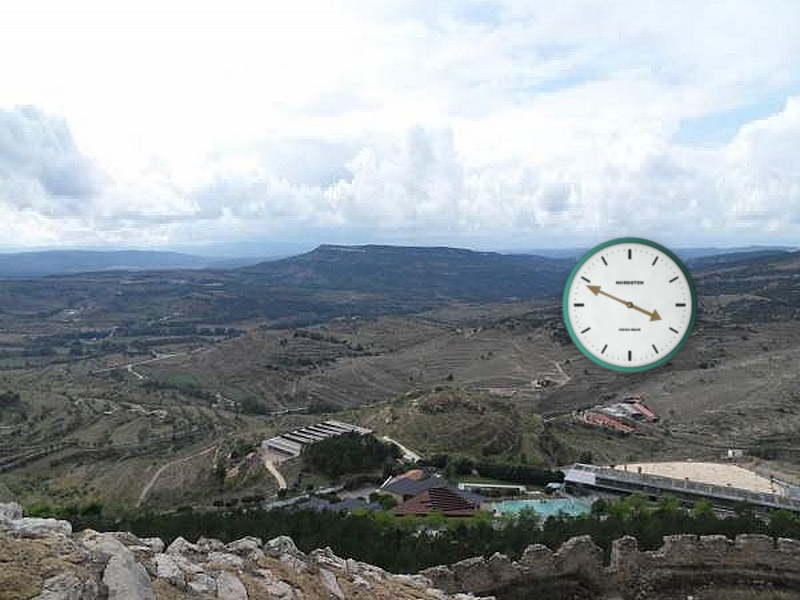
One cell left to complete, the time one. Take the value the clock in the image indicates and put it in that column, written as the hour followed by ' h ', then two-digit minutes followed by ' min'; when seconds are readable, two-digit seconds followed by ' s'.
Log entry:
3 h 49 min
